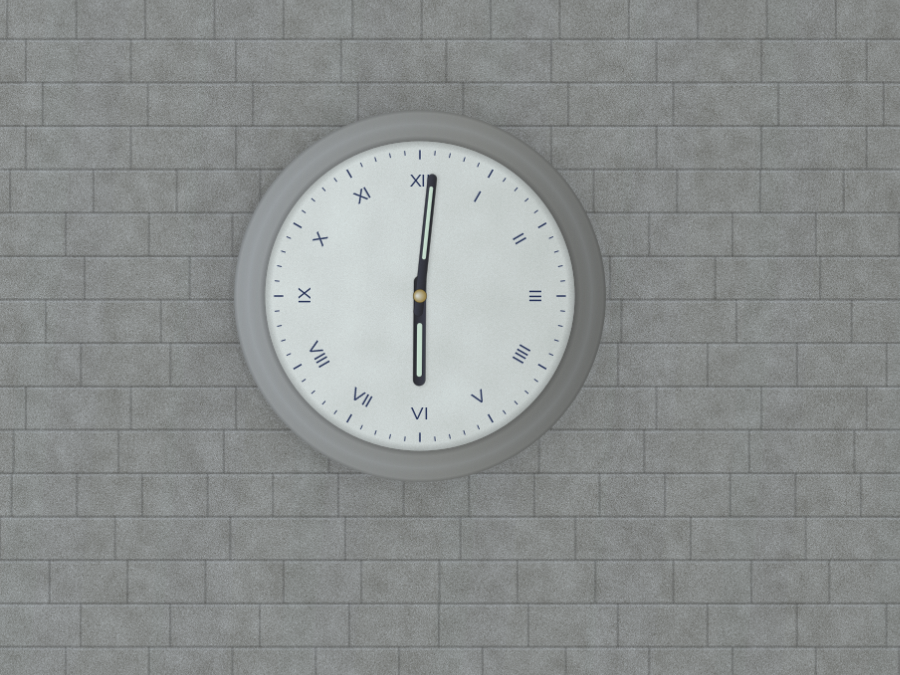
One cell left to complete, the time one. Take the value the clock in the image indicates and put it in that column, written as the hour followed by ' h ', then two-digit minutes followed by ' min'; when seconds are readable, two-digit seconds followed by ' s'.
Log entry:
6 h 01 min
